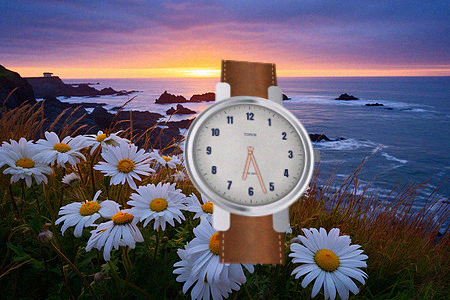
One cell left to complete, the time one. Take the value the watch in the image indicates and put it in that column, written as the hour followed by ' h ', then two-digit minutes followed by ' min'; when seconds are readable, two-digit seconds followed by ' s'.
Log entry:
6 h 27 min
